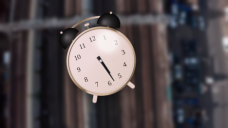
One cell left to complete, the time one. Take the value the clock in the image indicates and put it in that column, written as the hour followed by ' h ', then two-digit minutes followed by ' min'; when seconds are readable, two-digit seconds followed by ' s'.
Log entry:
5 h 28 min
